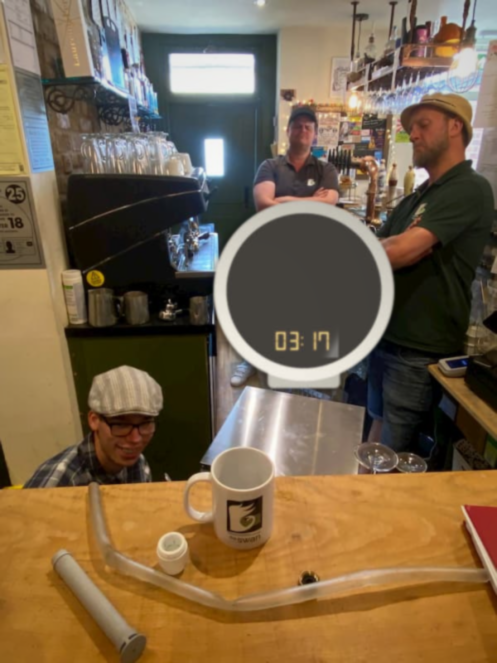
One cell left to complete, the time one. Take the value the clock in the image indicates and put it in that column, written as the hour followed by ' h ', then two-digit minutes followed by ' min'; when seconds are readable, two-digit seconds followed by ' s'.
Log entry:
3 h 17 min
